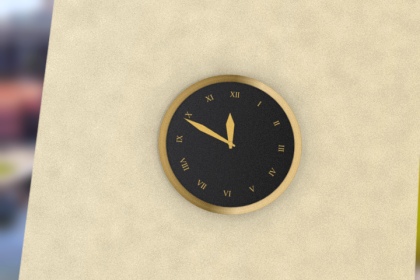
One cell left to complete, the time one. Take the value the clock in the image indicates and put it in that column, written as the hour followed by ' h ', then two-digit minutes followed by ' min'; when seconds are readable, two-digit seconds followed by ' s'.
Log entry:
11 h 49 min
